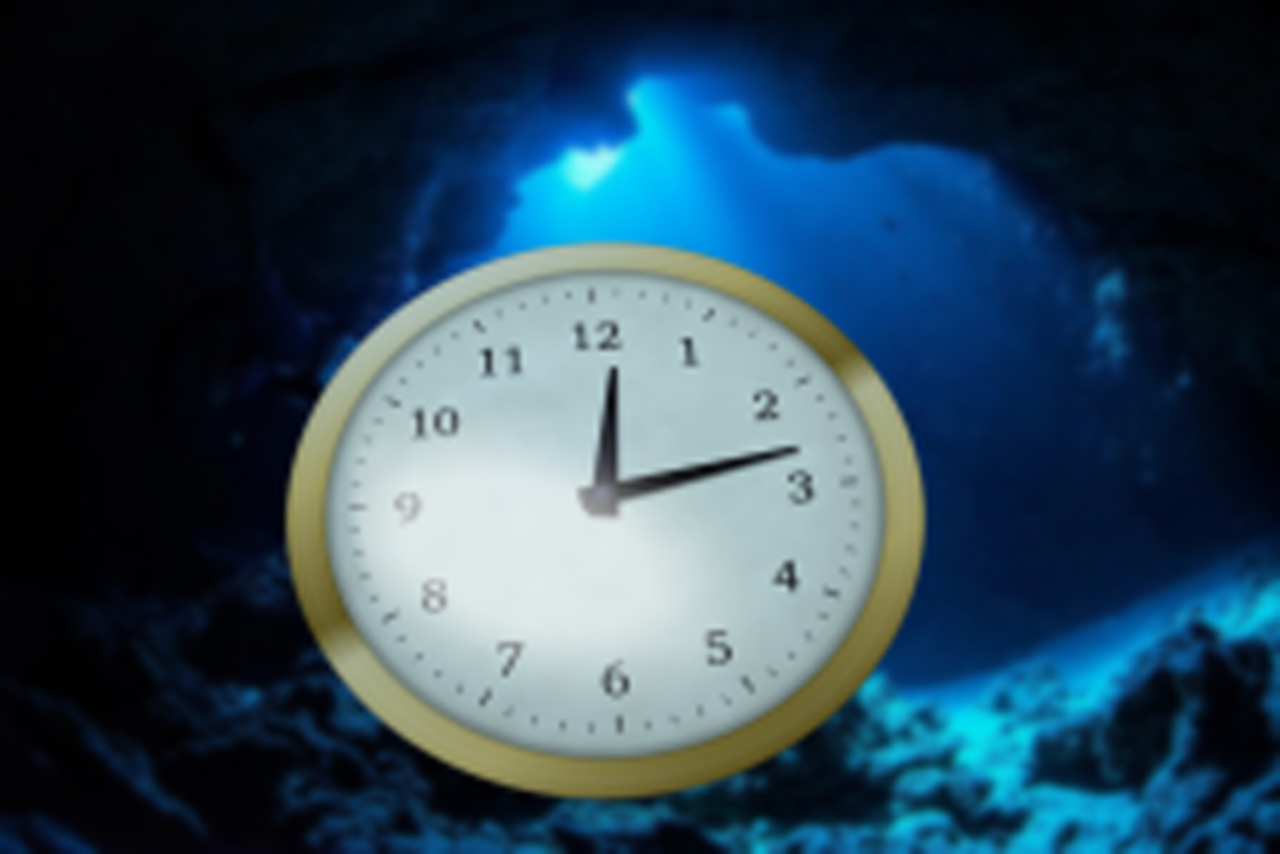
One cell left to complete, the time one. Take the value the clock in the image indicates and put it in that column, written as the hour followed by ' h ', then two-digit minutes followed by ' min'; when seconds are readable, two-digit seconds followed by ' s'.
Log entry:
12 h 13 min
